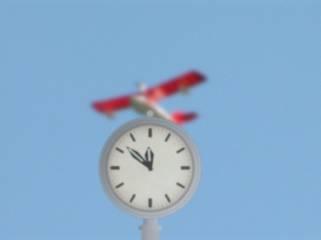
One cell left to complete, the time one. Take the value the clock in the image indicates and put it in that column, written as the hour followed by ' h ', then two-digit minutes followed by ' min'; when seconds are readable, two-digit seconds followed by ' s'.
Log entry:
11 h 52 min
